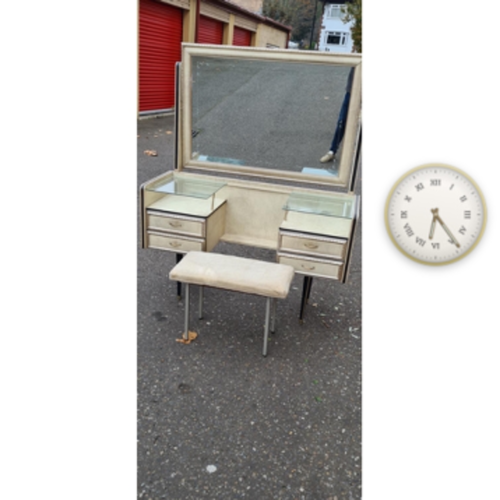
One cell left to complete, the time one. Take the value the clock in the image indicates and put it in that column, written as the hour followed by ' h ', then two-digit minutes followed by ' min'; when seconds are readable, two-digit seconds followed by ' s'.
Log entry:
6 h 24 min
